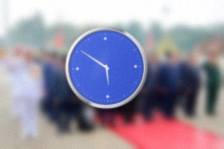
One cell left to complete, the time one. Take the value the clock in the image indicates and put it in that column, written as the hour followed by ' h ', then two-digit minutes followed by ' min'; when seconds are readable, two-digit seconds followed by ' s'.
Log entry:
5 h 51 min
